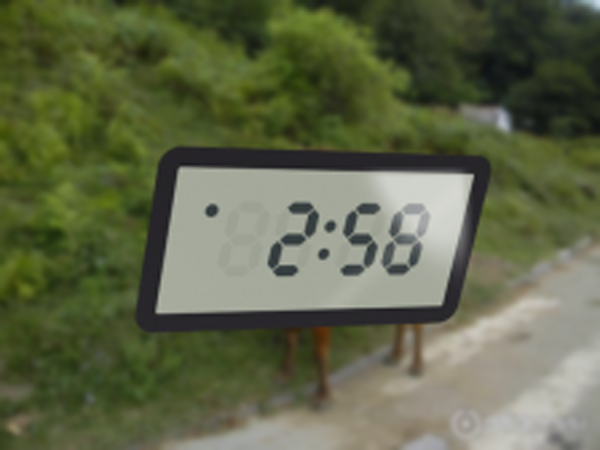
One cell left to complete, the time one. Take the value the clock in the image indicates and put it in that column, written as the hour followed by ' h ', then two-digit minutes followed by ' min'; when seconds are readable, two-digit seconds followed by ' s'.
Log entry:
2 h 58 min
